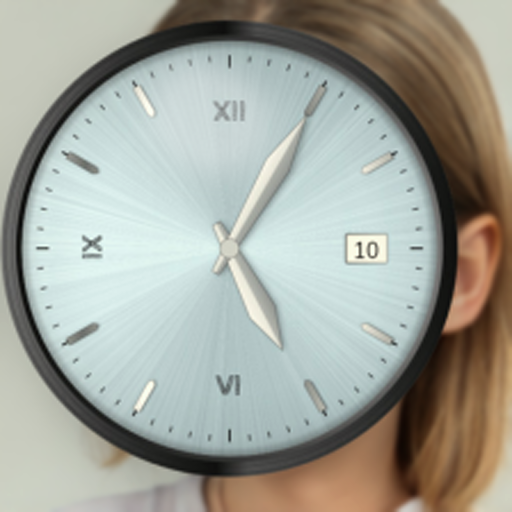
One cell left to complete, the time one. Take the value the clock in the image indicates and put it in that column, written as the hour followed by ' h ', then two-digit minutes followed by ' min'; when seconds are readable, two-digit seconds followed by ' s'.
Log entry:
5 h 05 min
